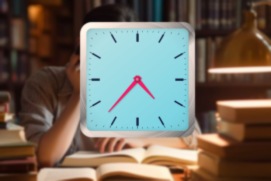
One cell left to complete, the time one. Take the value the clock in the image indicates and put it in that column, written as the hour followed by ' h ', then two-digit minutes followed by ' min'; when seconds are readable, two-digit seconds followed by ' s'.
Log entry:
4 h 37 min
